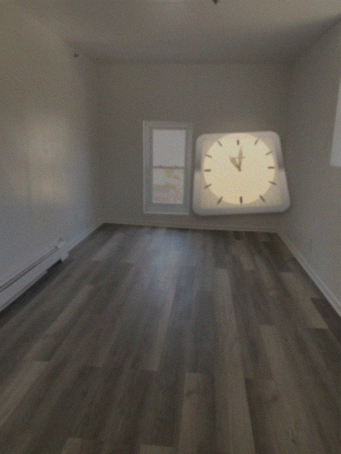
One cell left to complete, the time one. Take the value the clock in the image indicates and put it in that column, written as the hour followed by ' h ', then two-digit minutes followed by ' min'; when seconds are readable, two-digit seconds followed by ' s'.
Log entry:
11 h 01 min
